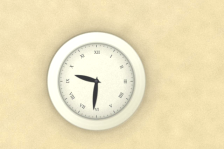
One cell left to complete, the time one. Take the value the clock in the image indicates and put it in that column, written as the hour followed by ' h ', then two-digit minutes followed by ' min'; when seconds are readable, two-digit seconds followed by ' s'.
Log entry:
9 h 31 min
